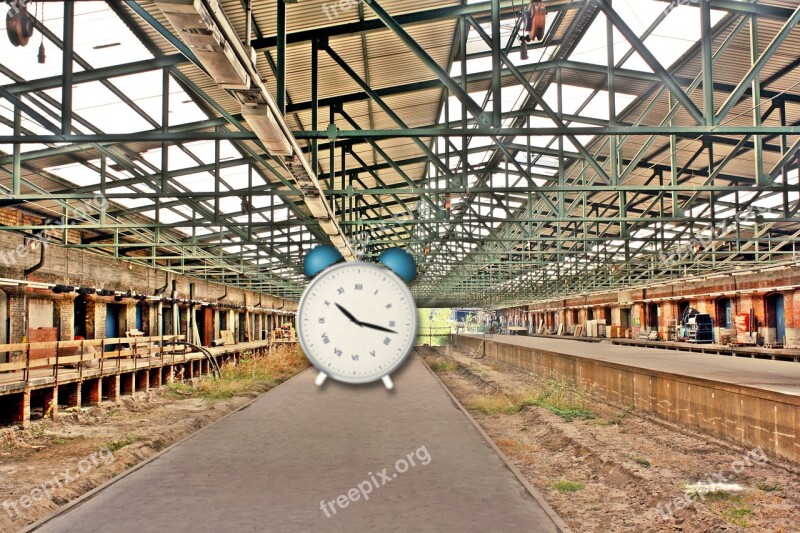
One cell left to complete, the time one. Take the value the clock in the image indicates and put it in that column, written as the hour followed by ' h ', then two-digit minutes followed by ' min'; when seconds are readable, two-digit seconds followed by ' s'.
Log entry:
10 h 17 min
